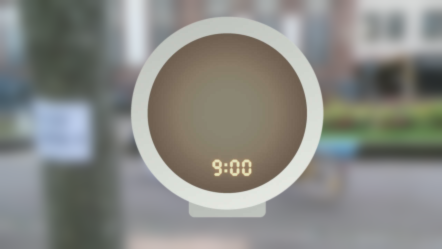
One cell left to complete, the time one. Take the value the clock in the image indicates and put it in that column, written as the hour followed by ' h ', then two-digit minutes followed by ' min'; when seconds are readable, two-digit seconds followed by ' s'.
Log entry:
9 h 00 min
